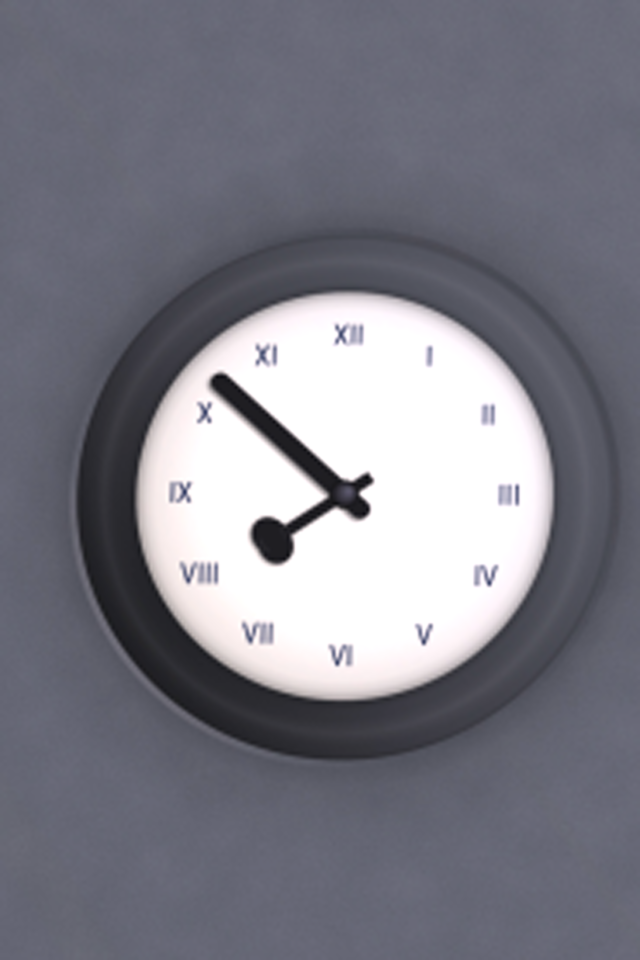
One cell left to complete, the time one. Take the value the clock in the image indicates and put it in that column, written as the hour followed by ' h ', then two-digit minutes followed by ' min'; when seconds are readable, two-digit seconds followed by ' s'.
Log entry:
7 h 52 min
